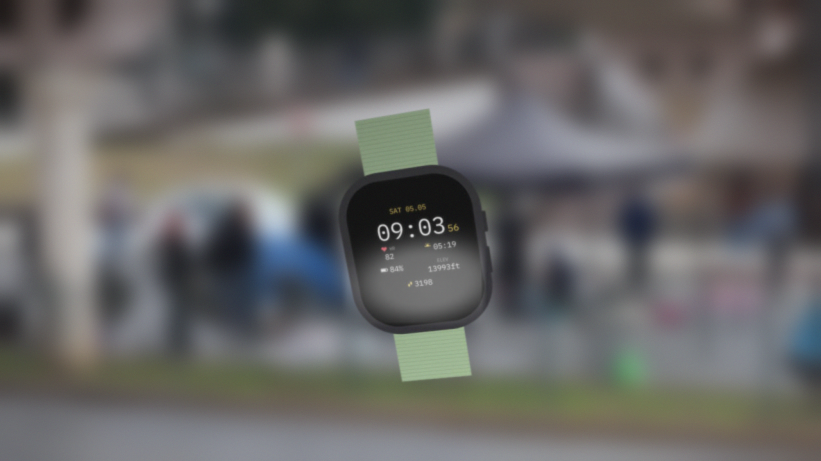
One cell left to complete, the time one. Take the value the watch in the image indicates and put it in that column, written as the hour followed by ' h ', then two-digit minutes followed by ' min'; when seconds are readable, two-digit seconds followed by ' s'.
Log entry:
9 h 03 min 56 s
